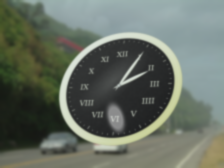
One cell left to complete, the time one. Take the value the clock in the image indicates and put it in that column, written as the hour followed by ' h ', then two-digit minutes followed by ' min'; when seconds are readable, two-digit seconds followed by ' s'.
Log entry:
2 h 05 min
